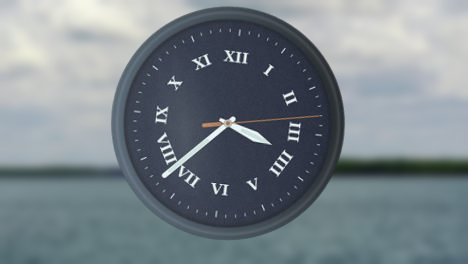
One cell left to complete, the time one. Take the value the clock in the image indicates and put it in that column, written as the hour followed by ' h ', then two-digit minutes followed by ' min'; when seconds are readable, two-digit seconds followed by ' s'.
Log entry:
3 h 37 min 13 s
